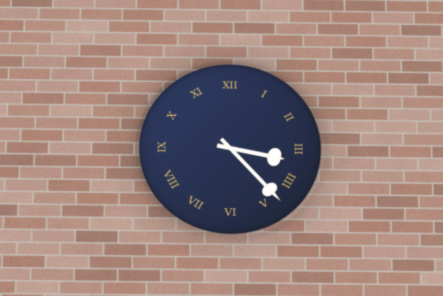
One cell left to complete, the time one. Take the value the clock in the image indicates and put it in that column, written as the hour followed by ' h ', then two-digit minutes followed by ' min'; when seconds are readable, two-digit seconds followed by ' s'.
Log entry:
3 h 23 min
